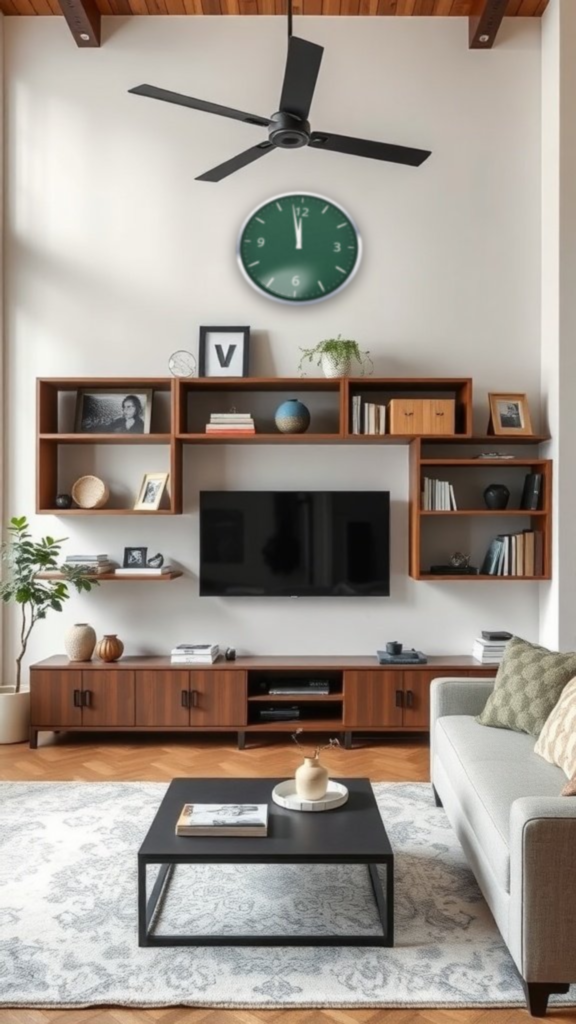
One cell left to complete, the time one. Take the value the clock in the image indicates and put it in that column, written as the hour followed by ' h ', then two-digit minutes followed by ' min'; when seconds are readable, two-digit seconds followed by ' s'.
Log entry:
11 h 58 min
